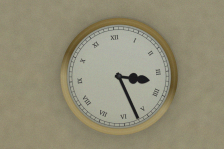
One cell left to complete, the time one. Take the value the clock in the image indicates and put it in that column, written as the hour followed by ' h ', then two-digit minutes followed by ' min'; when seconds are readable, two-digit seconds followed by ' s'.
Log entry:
3 h 27 min
